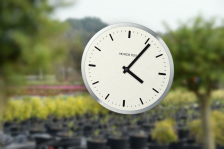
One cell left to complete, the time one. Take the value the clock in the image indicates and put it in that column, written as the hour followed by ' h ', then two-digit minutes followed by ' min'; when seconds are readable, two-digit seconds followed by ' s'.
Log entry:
4 h 06 min
